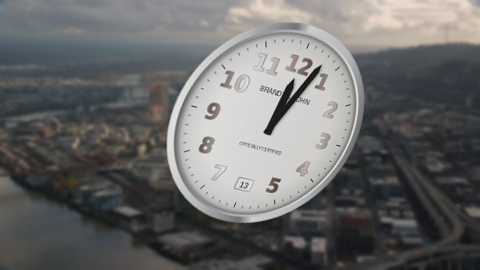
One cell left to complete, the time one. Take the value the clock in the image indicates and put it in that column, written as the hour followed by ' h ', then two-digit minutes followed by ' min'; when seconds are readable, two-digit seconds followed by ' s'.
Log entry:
12 h 03 min
